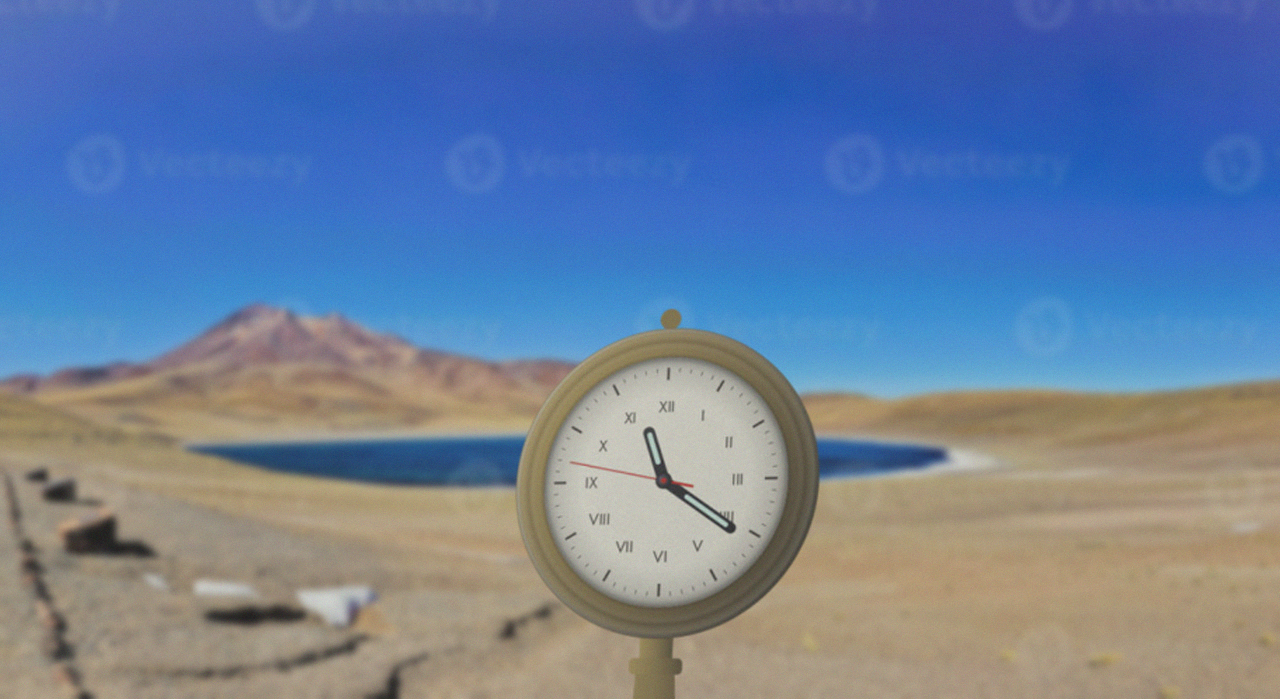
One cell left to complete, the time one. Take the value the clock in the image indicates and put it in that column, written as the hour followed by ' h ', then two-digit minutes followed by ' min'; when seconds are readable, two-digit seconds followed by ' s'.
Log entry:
11 h 20 min 47 s
